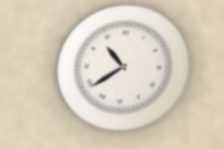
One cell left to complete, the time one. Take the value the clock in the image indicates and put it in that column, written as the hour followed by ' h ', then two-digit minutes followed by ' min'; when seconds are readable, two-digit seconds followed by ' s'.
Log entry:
10 h 39 min
